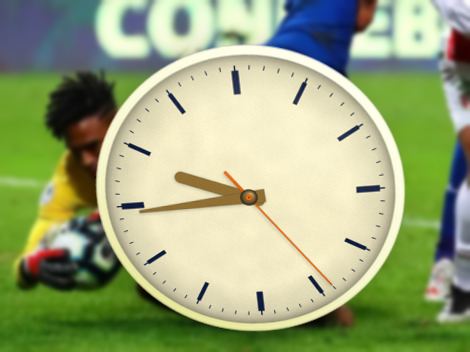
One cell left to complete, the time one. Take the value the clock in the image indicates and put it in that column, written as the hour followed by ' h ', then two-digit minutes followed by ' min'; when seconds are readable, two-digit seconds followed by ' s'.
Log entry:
9 h 44 min 24 s
